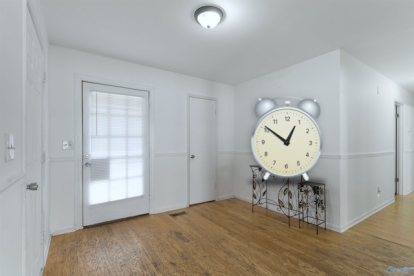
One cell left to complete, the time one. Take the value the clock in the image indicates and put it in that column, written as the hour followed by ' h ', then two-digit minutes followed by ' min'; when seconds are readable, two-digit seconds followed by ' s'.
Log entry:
12 h 51 min
